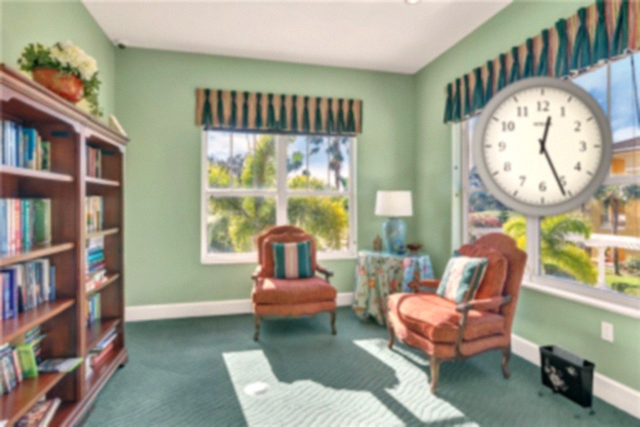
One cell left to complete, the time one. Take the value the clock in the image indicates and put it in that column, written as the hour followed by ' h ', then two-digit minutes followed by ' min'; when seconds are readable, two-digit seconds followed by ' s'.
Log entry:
12 h 26 min
